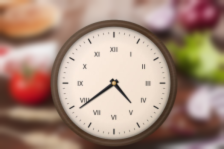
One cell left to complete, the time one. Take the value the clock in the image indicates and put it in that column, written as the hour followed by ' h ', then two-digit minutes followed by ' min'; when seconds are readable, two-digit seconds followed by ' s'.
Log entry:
4 h 39 min
